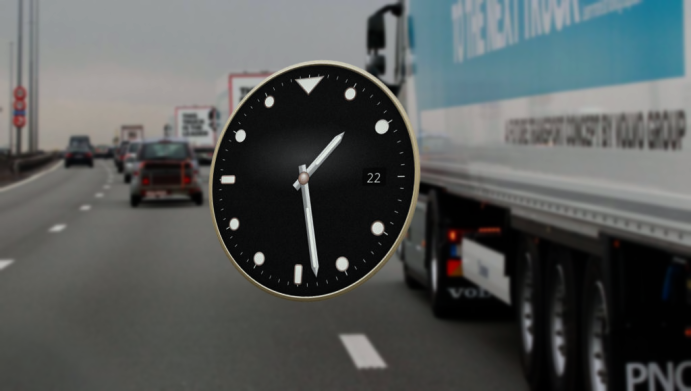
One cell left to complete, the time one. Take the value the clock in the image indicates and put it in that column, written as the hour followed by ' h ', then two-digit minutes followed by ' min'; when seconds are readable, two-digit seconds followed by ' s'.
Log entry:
1 h 28 min
